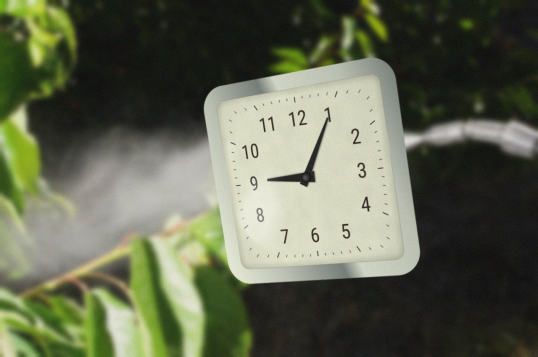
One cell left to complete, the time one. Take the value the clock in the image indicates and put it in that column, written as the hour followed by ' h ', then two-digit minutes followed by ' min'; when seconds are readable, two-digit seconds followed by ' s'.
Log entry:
9 h 05 min
